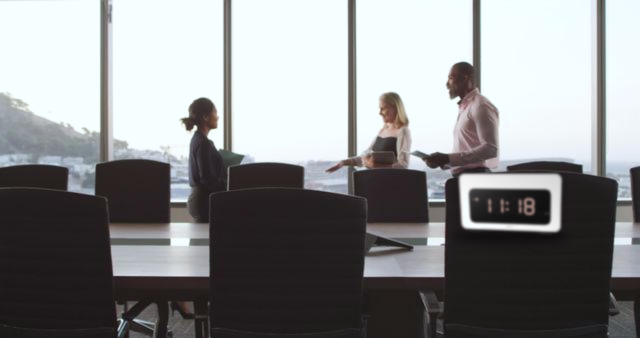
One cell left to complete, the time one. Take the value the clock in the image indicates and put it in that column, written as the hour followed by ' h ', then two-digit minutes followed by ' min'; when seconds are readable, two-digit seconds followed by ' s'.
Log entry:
11 h 18 min
